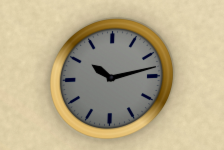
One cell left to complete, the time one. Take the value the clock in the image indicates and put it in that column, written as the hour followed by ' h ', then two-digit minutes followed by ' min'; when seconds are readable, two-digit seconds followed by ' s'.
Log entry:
10 h 13 min
